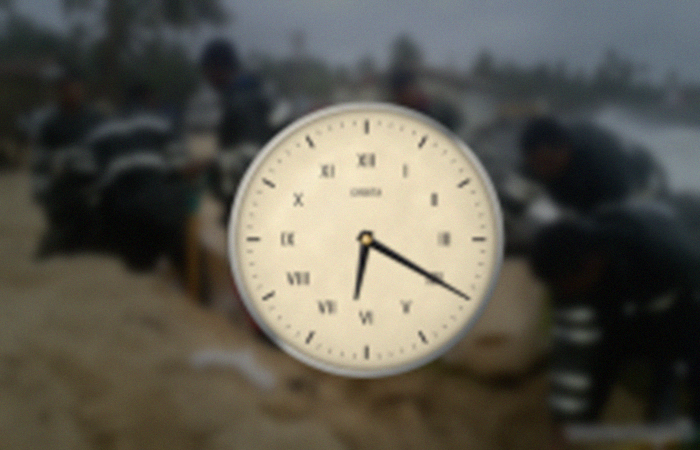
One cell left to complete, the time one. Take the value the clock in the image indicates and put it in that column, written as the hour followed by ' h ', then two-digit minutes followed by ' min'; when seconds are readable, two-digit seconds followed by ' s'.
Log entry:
6 h 20 min
